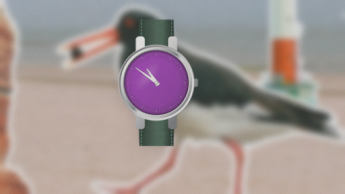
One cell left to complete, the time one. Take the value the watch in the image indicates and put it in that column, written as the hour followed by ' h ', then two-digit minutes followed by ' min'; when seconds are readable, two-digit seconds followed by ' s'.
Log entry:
10 h 51 min
